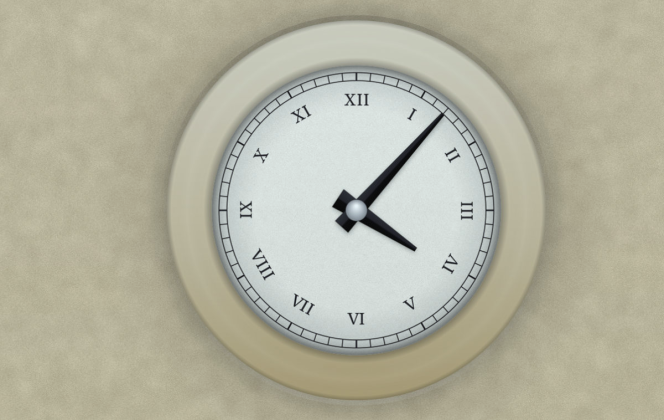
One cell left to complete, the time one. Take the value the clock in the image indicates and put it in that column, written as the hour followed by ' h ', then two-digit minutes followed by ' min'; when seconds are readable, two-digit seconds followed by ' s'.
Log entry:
4 h 07 min
